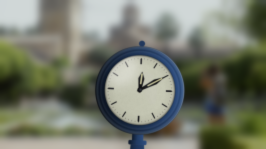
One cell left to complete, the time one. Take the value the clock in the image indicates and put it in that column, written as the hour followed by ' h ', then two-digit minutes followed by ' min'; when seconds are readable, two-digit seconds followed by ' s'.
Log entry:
12 h 10 min
